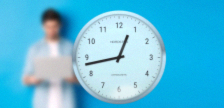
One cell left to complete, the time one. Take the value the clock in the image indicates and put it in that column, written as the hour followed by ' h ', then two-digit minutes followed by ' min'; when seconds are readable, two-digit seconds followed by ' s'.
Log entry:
12 h 43 min
